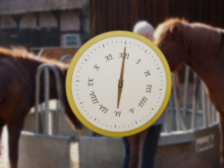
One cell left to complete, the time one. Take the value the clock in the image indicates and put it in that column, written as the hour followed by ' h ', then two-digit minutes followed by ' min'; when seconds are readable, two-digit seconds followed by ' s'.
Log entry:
6 h 00 min
